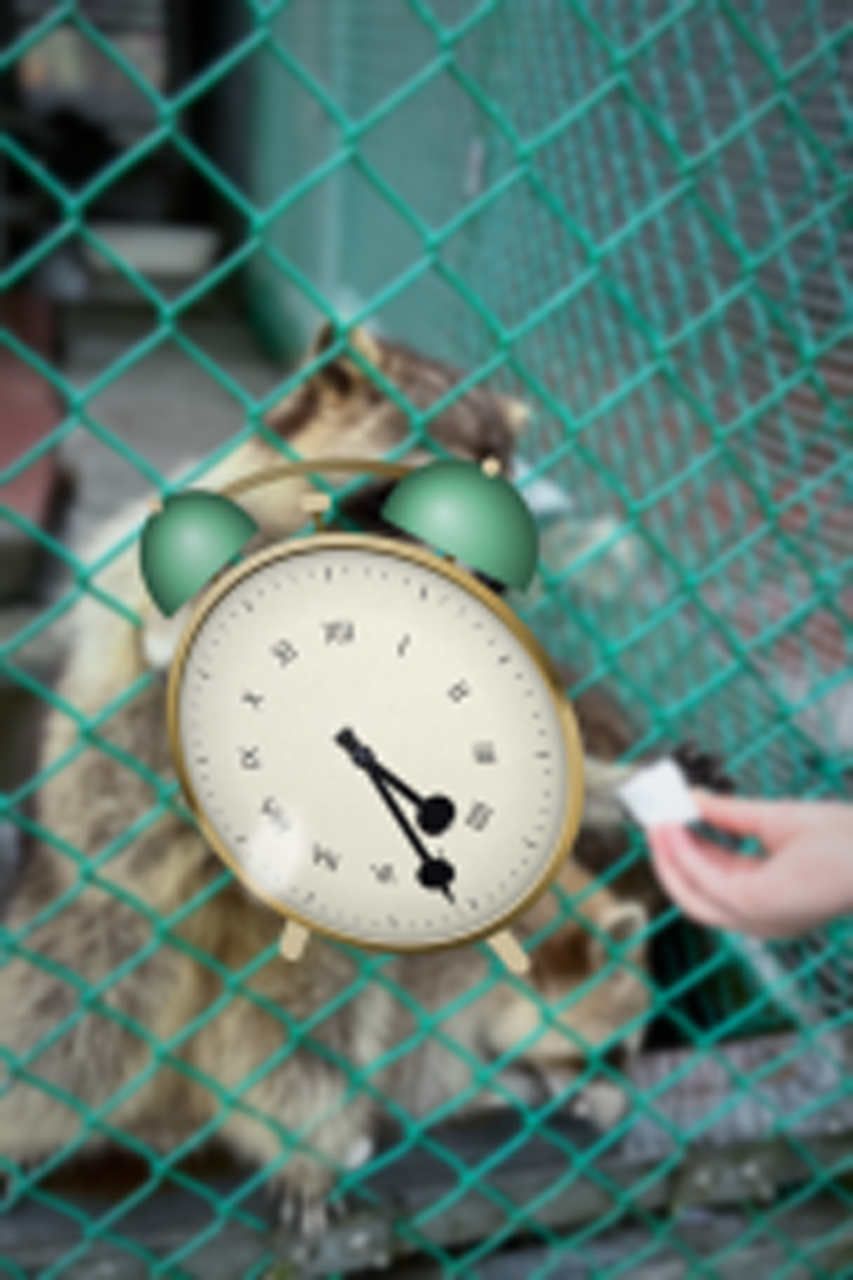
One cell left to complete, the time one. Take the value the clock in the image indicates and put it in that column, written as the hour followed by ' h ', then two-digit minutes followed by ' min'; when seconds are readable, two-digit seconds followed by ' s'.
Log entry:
4 h 26 min
